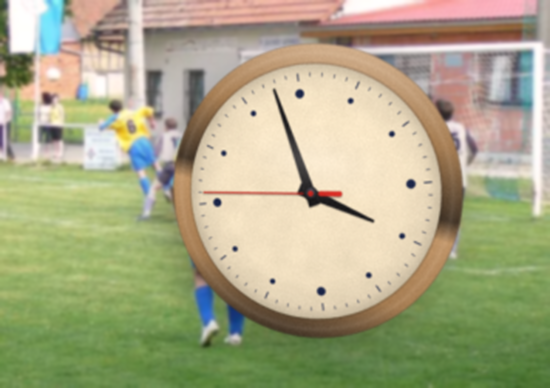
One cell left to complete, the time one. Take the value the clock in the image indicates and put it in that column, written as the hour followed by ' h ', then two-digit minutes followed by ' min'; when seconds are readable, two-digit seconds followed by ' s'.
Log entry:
3 h 57 min 46 s
